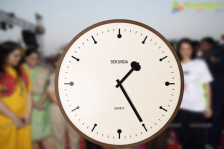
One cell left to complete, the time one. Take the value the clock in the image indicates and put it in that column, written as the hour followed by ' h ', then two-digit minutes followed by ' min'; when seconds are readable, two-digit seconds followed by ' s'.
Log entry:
1 h 25 min
